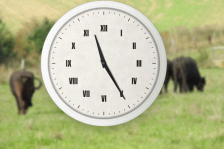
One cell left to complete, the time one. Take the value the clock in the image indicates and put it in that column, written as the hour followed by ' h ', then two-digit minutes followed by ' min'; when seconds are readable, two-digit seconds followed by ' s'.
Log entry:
11 h 25 min
